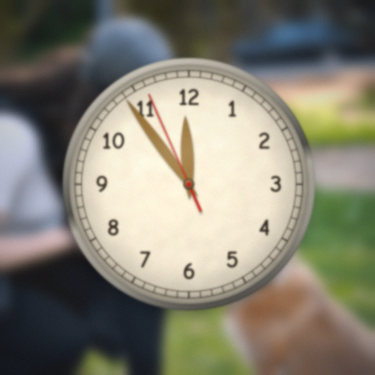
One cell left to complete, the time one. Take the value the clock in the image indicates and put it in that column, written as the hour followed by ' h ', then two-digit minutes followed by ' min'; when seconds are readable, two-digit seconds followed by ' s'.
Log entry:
11 h 53 min 56 s
